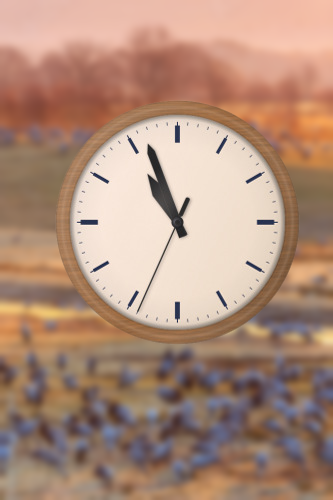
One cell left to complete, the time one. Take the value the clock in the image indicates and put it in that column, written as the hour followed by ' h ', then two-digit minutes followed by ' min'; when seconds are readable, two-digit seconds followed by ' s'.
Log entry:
10 h 56 min 34 s
